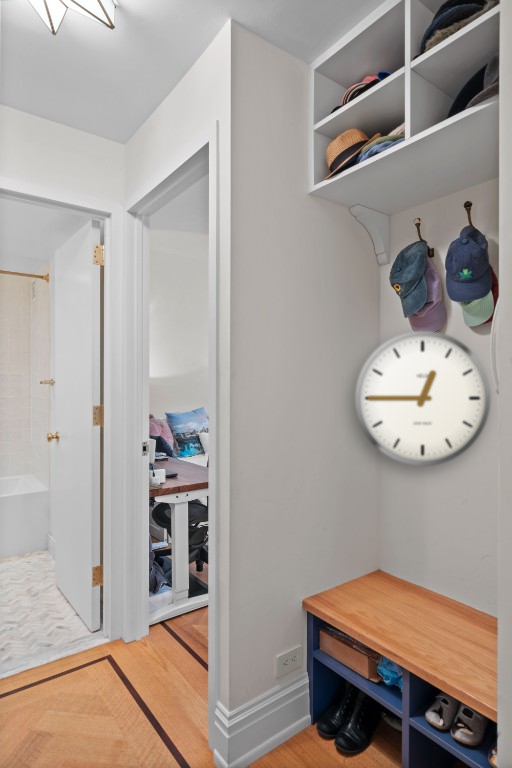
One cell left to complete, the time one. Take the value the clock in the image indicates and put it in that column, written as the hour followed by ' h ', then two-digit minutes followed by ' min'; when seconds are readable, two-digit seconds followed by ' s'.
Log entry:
12 h 45 min
